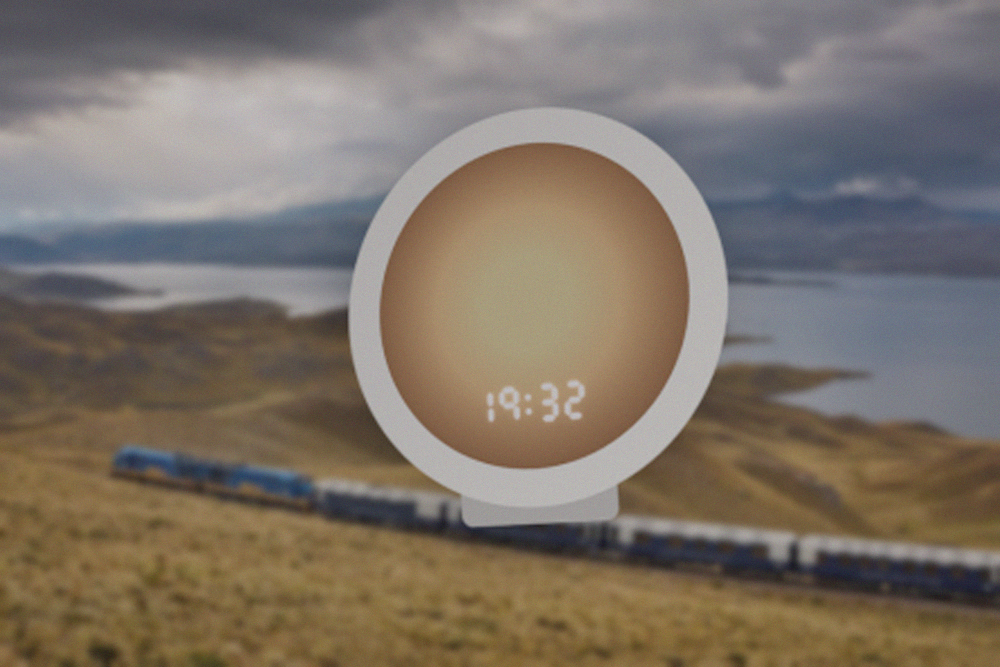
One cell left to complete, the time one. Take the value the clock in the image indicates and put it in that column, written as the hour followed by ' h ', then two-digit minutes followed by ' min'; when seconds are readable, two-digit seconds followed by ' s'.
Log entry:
19 h 32 min
